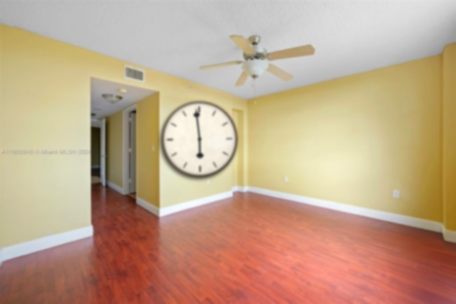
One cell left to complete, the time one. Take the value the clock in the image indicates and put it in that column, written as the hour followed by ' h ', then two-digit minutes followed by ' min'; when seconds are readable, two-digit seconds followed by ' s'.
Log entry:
5 h 59 min
